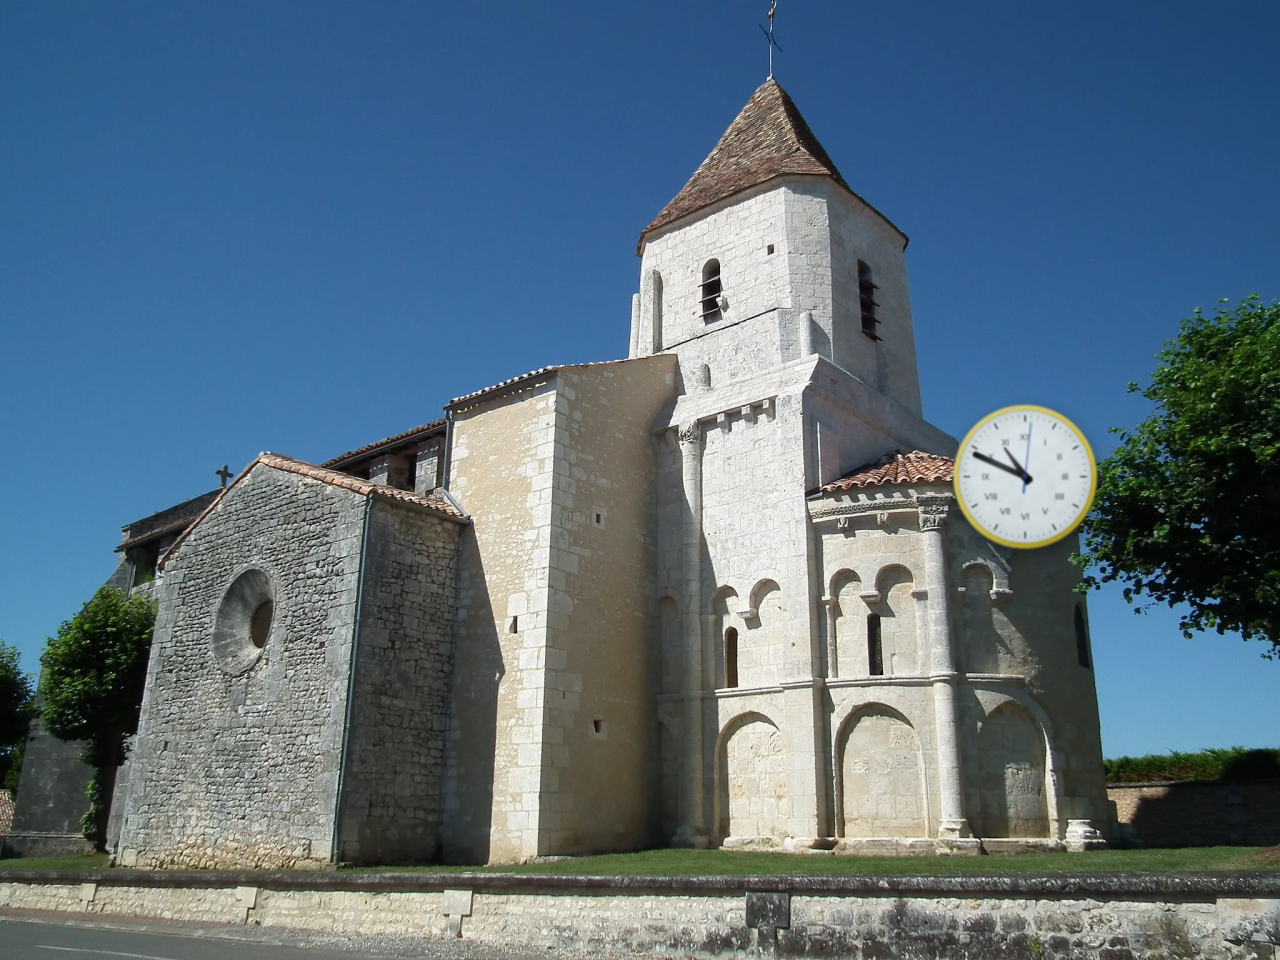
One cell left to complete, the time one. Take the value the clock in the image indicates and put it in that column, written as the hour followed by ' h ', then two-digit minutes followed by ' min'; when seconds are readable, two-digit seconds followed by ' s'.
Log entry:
10 h 49 min 01 s
